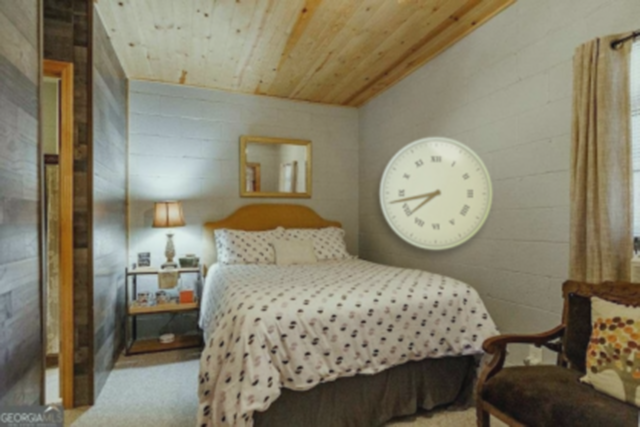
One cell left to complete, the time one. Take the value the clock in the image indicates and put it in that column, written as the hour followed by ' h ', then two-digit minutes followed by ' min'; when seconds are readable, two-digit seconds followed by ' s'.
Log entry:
7 h 43 min
